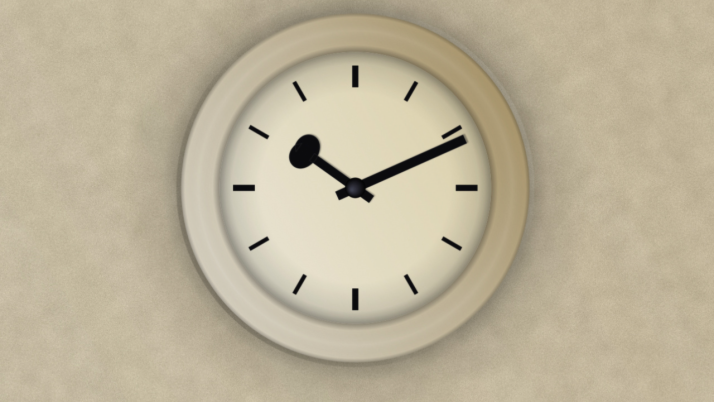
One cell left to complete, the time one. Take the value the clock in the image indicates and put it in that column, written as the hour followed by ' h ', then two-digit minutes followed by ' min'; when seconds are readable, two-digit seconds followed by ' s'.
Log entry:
10 h 11 min
